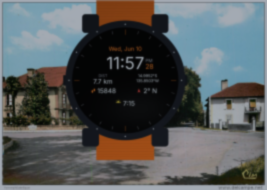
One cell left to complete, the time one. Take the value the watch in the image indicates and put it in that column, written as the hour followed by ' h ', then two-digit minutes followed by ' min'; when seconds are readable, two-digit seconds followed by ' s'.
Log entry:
11 h 57 min
